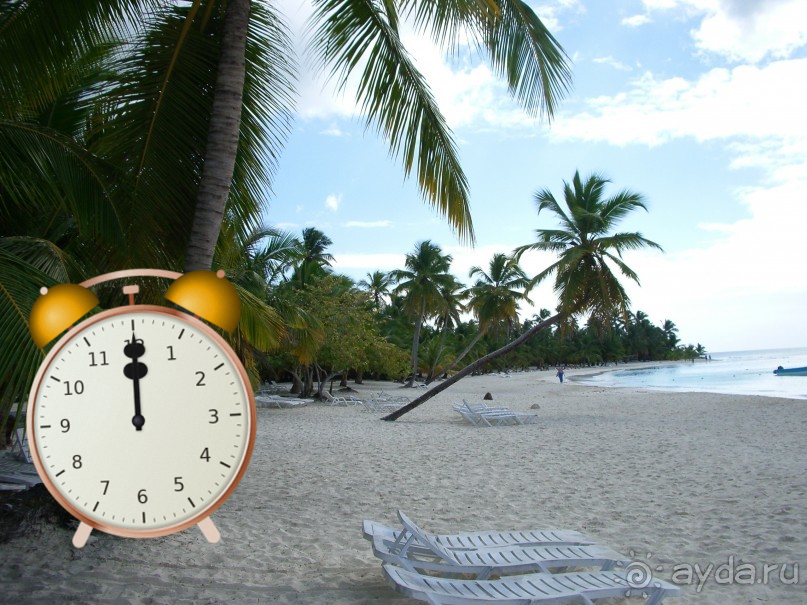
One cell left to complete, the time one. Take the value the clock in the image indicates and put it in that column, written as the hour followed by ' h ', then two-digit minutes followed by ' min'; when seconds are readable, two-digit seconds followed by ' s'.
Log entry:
12 h 00 min
